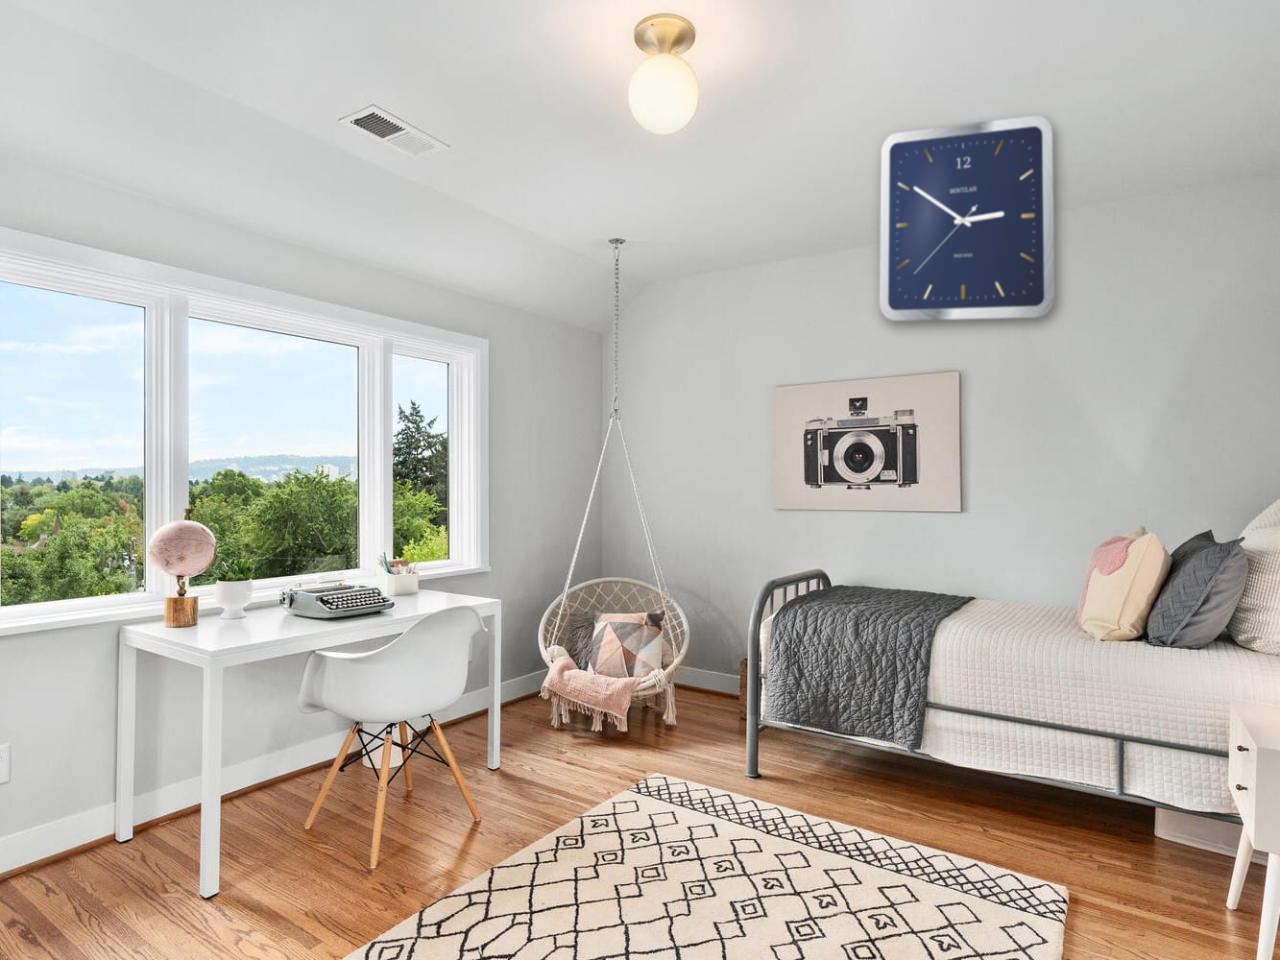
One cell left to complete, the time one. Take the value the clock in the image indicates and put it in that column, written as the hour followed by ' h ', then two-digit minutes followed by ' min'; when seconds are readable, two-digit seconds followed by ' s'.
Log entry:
2 h 50 min 38 s
